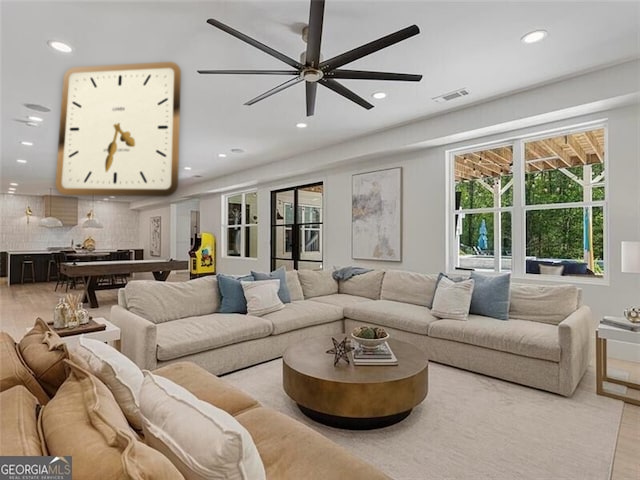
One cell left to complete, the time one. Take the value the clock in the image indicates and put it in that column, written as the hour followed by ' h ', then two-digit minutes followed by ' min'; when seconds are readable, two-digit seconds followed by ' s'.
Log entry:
4 h 32 min
